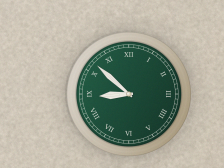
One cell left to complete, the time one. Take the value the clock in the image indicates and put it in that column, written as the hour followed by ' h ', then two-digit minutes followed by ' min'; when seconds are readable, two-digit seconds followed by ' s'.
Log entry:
8 h 52 min
